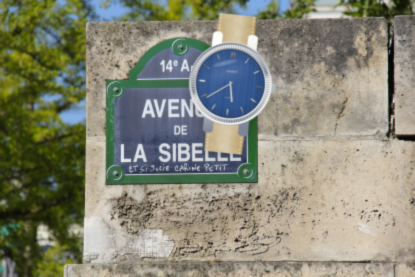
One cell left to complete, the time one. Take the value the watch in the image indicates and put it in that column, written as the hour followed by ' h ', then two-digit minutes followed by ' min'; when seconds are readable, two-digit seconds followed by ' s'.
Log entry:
5 h 39 min
